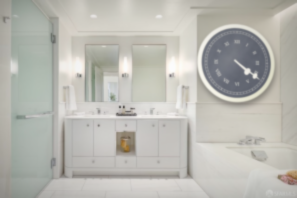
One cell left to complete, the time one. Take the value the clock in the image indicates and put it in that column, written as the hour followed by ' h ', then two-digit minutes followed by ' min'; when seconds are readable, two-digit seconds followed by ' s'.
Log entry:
4 h 21 min
